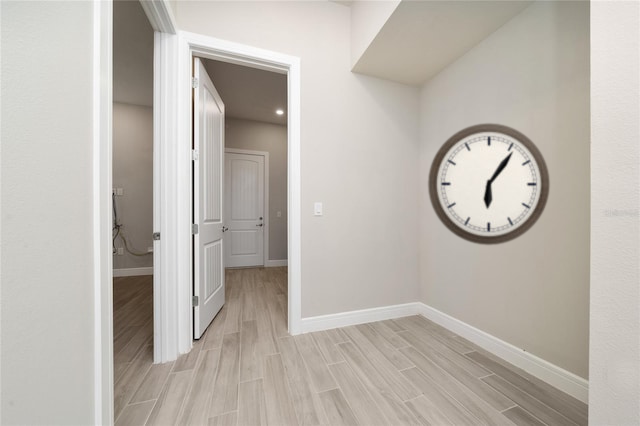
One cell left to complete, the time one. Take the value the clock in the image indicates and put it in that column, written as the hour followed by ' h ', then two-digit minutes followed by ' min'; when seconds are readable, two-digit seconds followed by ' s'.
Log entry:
6 h 06 min
